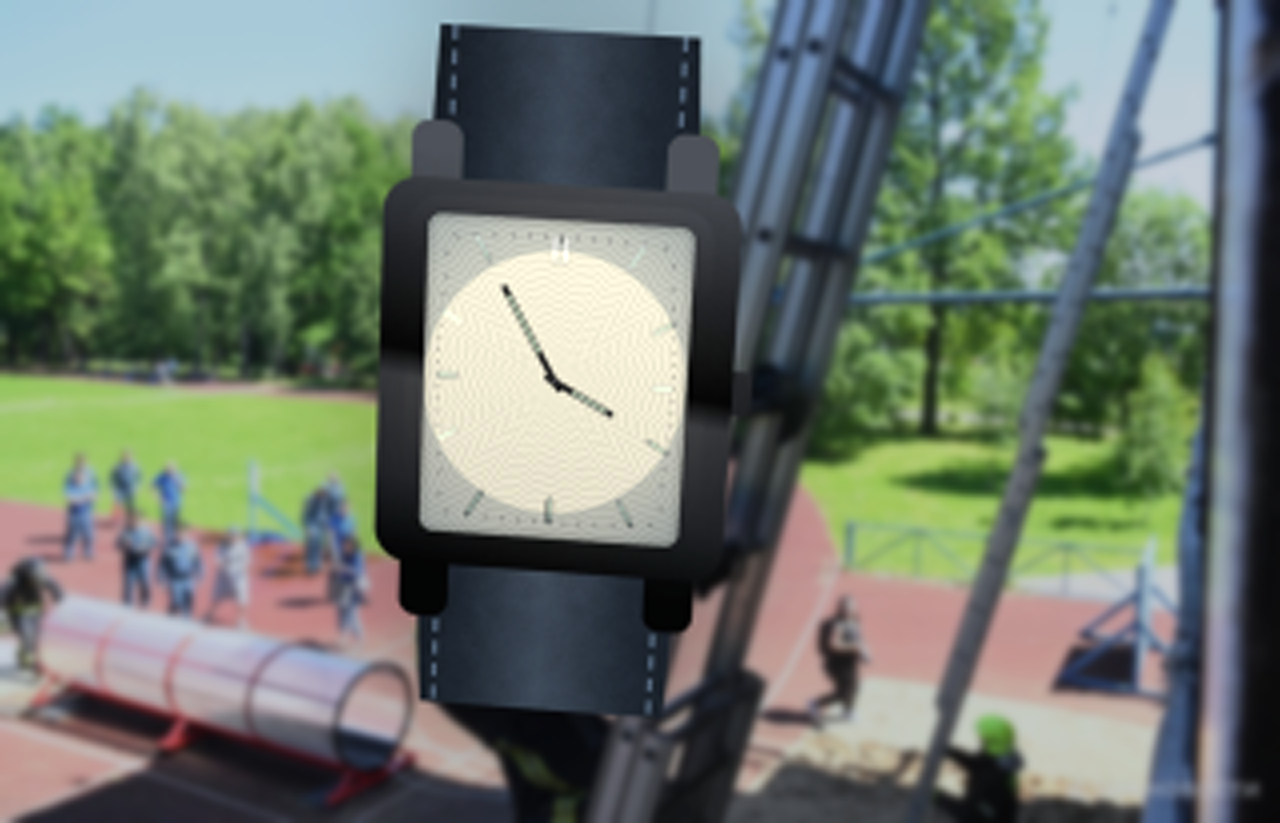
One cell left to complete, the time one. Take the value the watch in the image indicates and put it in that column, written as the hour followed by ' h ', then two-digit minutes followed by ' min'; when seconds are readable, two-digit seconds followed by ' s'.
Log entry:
3 h 55 min
